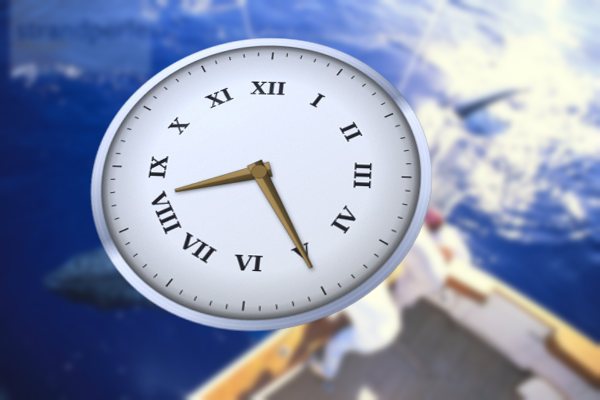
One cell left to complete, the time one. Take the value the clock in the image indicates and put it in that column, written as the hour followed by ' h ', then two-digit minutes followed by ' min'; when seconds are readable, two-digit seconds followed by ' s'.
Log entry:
8 h 25 min
